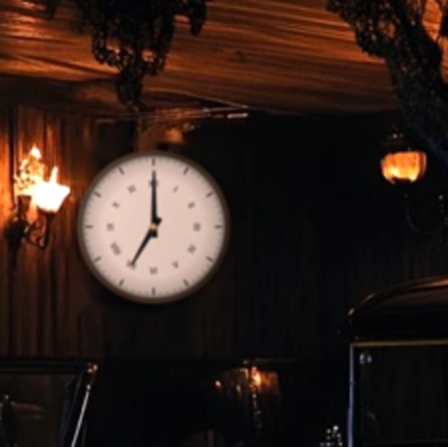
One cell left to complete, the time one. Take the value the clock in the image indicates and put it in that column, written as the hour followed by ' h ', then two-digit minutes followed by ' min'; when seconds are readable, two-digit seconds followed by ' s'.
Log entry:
7 h 00 min
